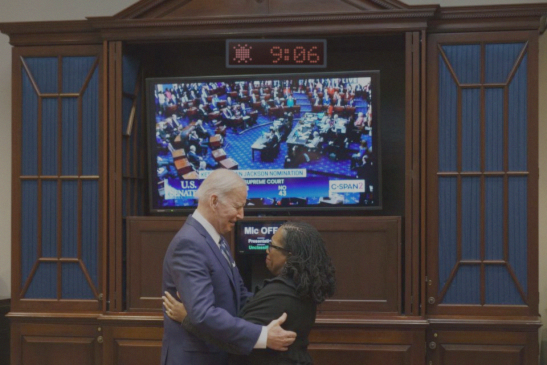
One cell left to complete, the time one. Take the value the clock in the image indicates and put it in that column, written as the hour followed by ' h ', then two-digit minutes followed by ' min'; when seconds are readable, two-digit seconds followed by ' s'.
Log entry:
9 h 06 min
